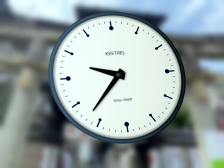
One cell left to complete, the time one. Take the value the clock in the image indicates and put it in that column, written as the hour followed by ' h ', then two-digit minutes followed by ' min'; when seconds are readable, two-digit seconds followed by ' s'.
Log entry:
9 h 37 min
